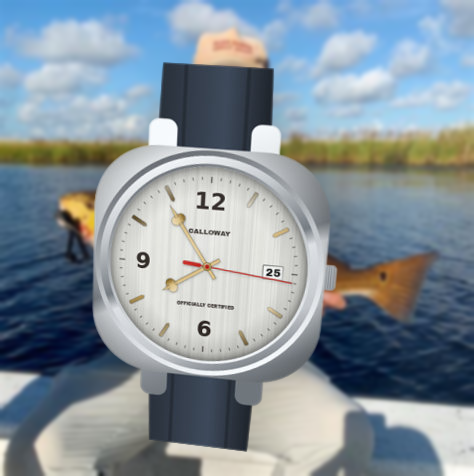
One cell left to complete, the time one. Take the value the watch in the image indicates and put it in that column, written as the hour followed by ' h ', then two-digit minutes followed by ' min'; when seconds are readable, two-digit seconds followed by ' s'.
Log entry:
7 h 54 min 16 s
